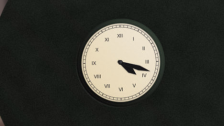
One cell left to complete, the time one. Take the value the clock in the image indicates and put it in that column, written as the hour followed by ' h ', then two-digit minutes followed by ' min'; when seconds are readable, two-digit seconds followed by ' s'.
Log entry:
4 h 18 min
